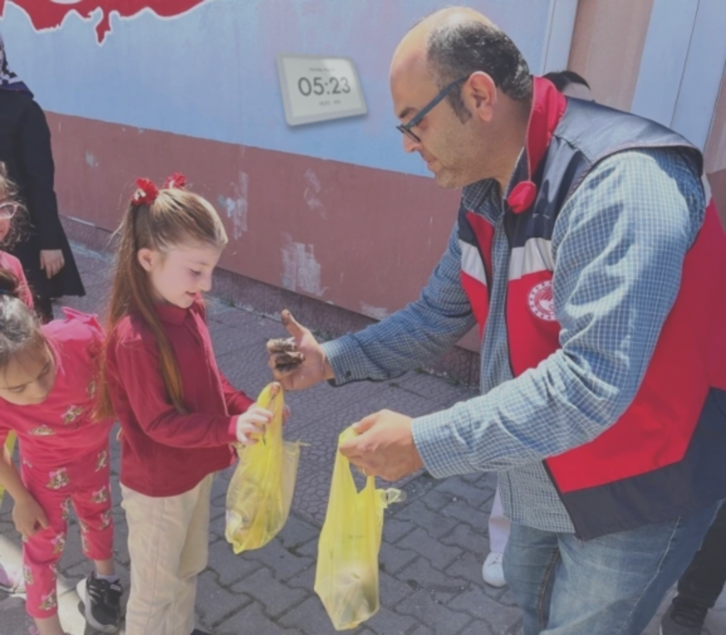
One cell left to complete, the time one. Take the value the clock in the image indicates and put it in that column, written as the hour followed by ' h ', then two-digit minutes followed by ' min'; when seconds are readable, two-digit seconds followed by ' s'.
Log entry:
5 h 23 min
